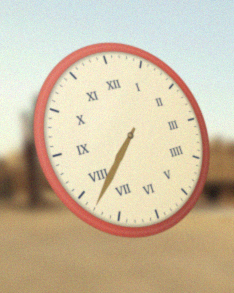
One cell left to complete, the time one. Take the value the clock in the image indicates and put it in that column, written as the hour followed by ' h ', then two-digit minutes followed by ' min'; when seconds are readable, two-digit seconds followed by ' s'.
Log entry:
7 h 38 min
